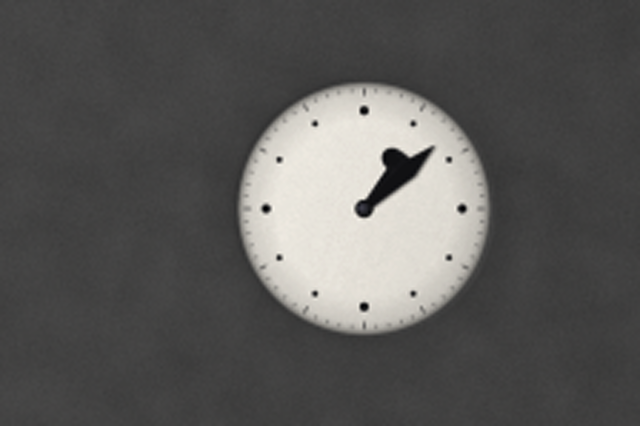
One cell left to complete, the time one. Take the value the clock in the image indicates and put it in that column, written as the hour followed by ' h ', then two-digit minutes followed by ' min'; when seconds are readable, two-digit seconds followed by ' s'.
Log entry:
1 h 08 min
